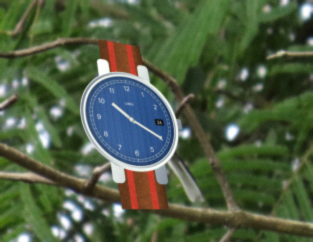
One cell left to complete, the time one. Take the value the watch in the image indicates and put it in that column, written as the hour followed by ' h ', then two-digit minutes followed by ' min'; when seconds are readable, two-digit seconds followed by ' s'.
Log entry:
10 h 20 min
